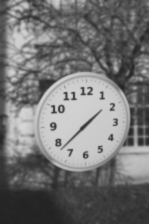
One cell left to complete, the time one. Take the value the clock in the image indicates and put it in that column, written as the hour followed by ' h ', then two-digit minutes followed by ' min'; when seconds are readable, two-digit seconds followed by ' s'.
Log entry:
1 h 38 min
